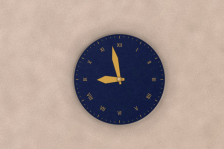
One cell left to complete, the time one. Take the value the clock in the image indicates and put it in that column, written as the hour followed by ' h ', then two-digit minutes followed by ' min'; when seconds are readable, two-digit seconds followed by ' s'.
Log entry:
8 h 58 min
